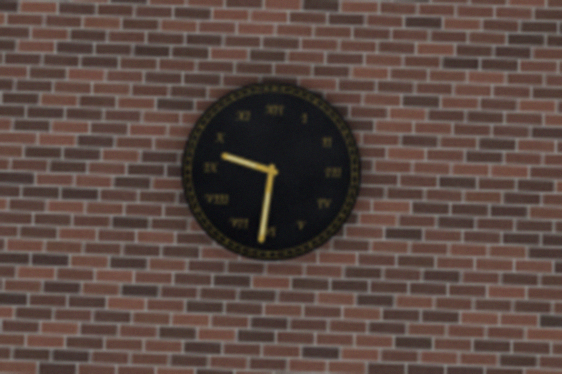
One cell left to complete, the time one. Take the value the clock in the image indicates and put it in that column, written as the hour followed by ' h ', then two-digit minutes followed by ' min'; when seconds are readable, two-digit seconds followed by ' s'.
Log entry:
9 h 31 min
